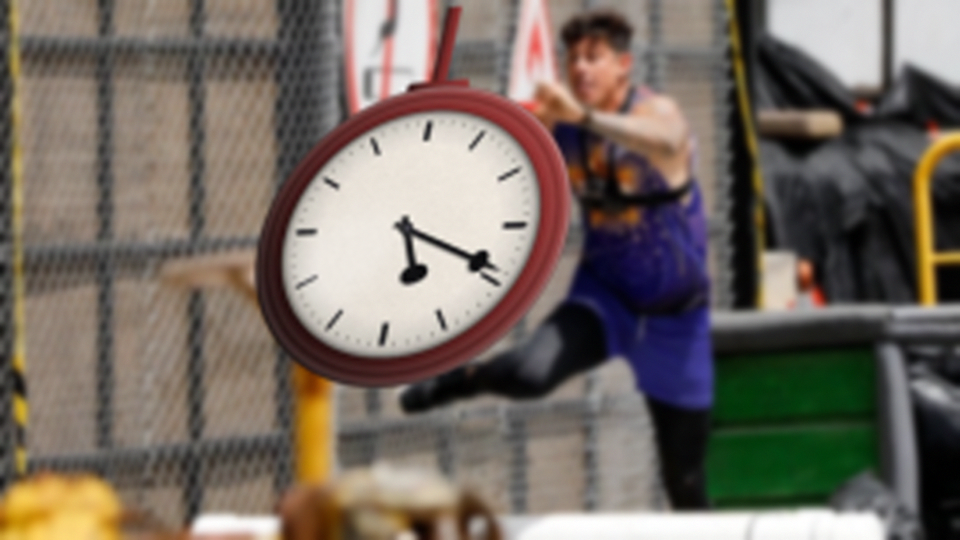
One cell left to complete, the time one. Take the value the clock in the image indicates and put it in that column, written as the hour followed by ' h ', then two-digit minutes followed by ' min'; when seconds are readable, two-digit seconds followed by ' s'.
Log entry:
5 h 19 min
